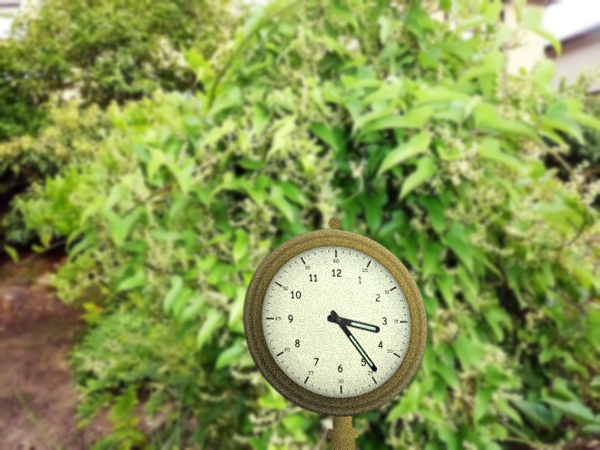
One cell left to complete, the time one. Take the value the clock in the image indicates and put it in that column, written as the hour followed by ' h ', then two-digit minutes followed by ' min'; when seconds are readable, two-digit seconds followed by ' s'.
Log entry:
3 h 24 min
